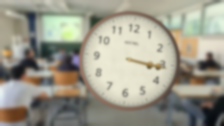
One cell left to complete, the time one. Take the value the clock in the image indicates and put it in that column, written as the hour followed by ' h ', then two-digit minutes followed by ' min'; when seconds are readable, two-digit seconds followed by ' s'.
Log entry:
3 h 16 min
